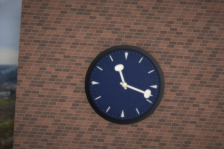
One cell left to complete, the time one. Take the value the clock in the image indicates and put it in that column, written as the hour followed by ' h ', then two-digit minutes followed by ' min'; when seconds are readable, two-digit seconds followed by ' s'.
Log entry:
11 h 18 min
